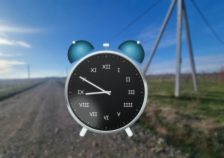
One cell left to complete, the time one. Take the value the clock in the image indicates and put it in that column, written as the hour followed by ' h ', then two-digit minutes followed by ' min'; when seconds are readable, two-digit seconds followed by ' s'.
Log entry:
8 h 50 min
